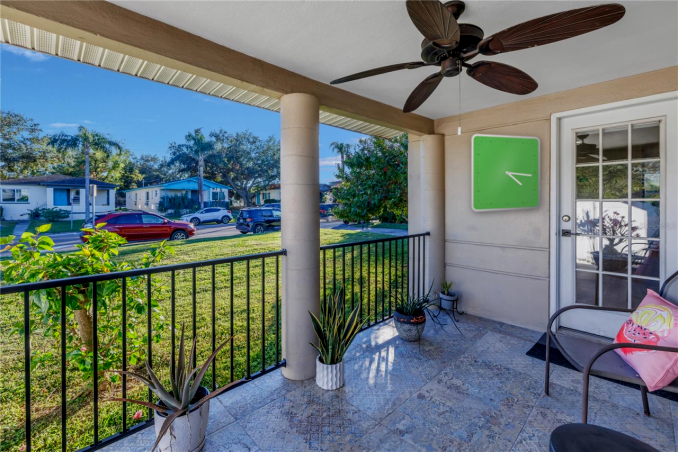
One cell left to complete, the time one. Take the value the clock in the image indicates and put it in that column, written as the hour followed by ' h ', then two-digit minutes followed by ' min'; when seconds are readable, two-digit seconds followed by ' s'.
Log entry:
4 h 16 min
